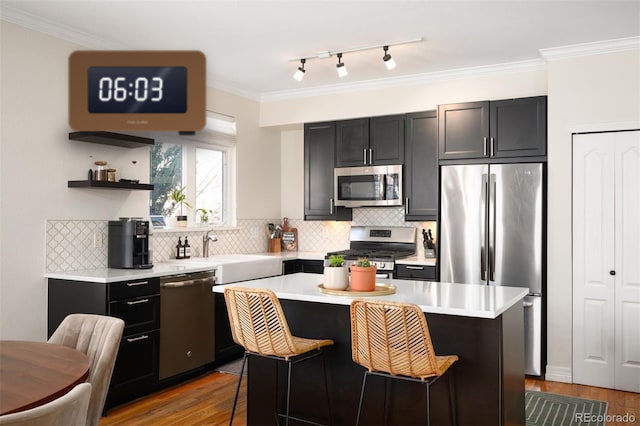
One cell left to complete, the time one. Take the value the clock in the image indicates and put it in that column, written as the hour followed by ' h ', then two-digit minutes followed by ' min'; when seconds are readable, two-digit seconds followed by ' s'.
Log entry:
6 h 03 min
